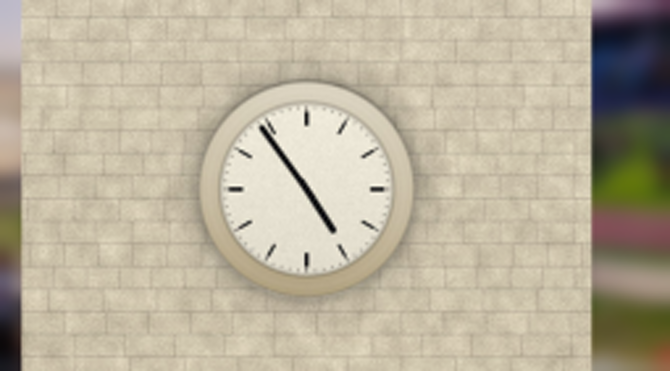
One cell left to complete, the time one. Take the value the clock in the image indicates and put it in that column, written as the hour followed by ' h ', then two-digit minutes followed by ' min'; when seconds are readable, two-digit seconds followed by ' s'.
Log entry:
4 h 54 min
